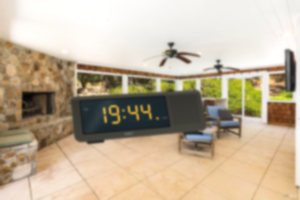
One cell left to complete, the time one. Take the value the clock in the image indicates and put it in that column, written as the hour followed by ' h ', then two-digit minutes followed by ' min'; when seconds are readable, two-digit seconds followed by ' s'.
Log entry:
19 h 44 min
